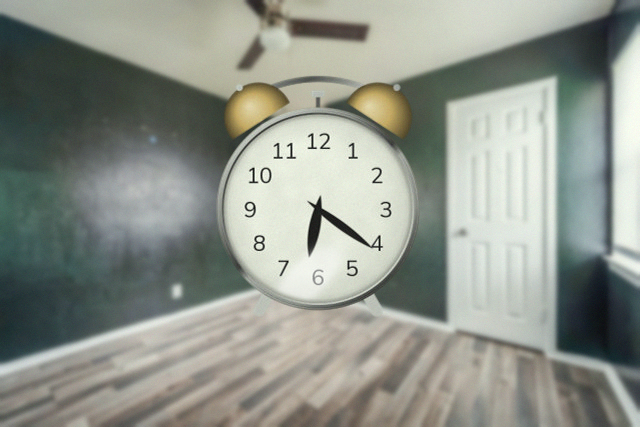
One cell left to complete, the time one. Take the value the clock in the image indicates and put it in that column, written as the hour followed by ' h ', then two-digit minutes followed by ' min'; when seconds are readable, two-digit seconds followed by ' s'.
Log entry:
6 h 21 min
